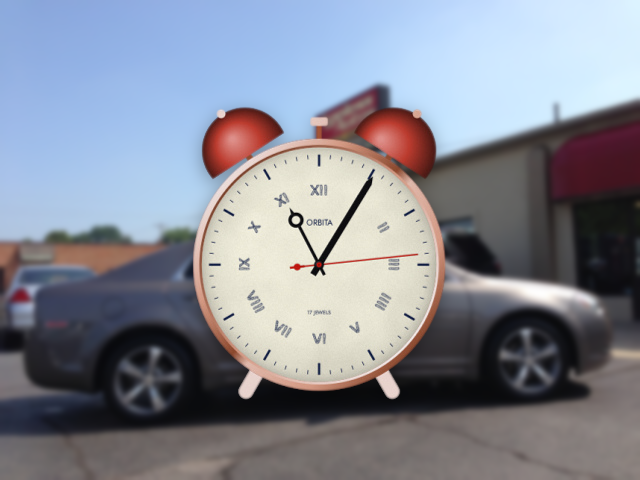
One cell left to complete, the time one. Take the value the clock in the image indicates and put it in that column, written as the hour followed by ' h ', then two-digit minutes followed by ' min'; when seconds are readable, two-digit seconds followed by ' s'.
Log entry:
11 h 05 min 14 s
